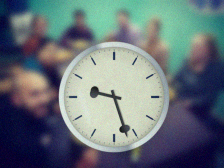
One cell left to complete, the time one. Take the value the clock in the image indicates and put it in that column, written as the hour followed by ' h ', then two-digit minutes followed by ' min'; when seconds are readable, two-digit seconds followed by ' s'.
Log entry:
9 h 27 min
